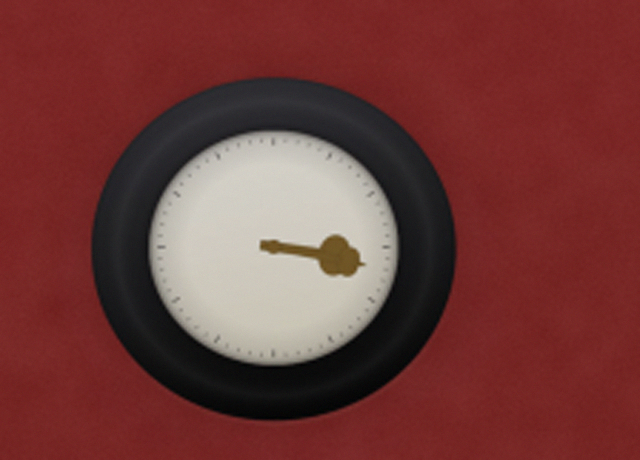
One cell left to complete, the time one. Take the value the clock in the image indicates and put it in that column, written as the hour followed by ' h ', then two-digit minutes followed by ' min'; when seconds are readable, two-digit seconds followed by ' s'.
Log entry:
3 h 17 min
